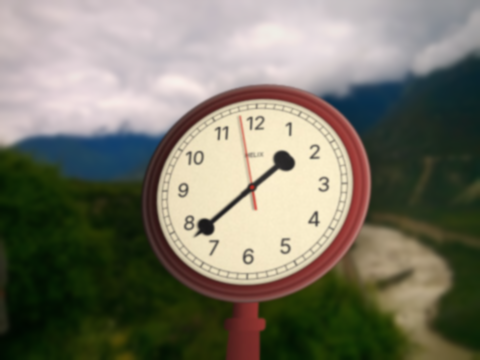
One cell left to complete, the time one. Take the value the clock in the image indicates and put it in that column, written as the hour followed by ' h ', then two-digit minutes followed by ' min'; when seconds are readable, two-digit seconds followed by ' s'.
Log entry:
1 h 37 min 58 s
